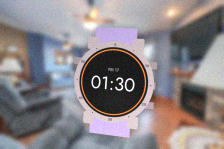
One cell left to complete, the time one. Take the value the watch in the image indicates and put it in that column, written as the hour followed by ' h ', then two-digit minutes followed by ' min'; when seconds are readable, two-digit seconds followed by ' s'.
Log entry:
1 h 30 min
